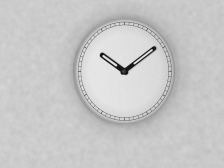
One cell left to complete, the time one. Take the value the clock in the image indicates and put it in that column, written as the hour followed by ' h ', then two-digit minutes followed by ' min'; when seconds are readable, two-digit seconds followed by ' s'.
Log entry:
10 h 09 min
